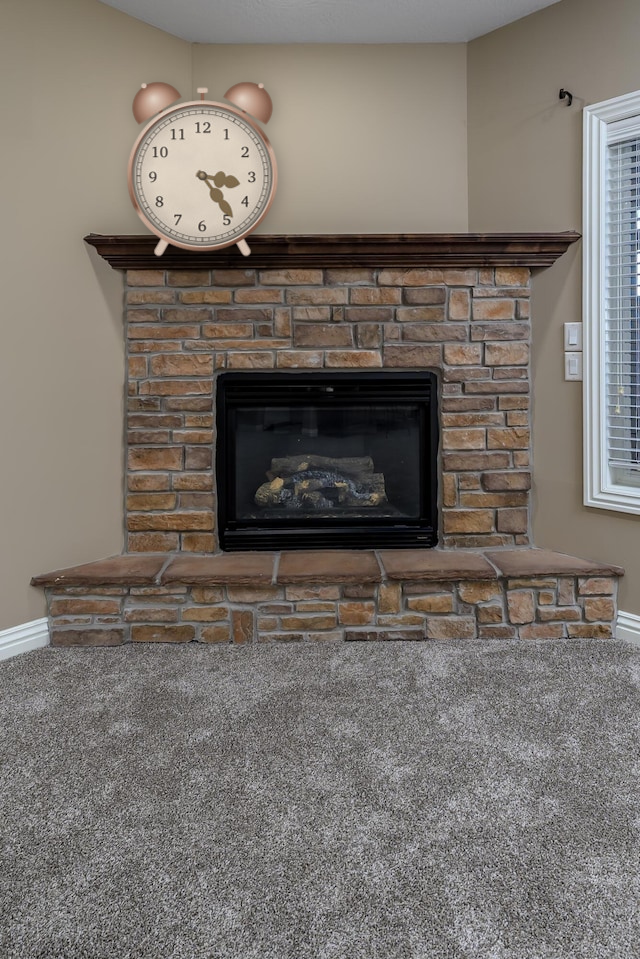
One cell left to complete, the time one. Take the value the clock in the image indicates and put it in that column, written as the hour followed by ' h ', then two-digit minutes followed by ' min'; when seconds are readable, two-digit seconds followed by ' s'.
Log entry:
3 h 24 min
